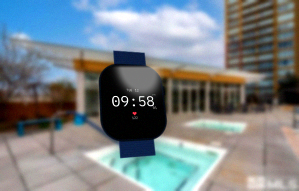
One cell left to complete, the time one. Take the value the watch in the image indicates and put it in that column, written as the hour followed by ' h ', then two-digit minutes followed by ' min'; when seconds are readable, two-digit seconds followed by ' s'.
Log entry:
9 h 58 min
